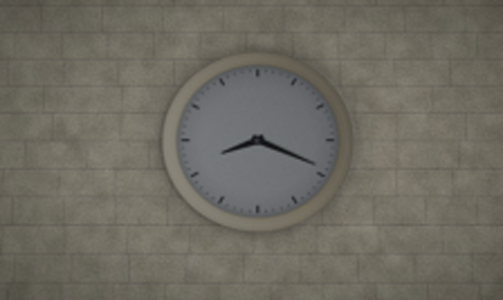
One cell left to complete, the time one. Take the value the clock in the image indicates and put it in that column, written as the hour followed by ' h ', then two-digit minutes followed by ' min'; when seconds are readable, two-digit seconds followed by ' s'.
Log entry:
8 h 19 min
